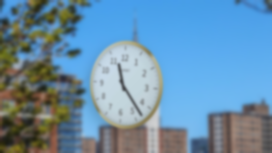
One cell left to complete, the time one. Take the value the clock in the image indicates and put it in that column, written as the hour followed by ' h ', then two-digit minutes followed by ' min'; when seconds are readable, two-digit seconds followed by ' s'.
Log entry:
11 h 23 min
